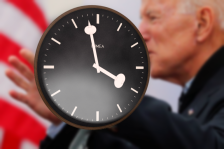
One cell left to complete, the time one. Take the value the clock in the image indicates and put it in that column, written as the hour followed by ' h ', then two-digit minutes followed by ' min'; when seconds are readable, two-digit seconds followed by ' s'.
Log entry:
3 h 58 min
